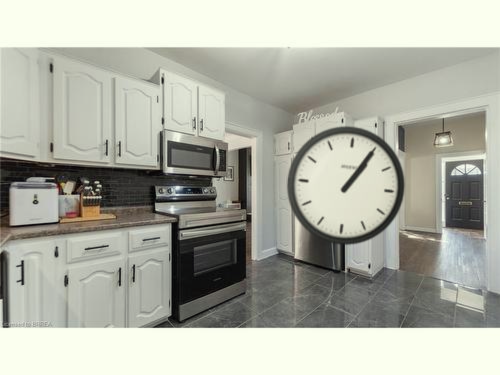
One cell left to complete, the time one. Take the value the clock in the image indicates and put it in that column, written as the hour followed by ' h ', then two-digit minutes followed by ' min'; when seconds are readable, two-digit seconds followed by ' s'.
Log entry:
1 h 05 min
